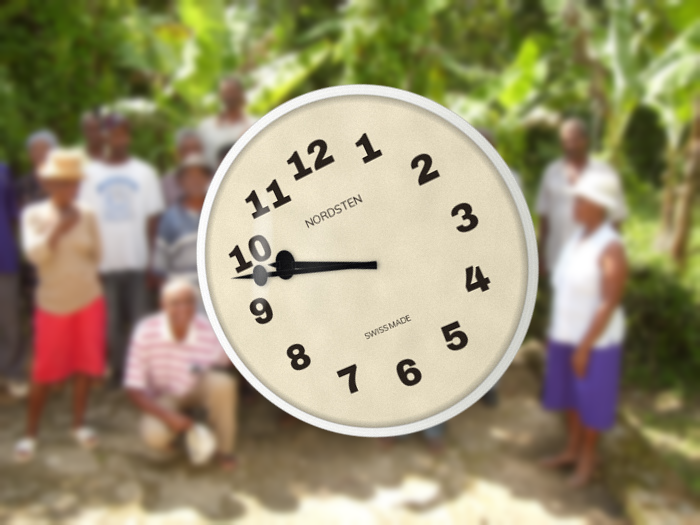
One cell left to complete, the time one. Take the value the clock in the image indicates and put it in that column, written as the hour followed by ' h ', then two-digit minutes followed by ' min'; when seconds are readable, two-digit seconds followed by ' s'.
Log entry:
9 h 48 min
